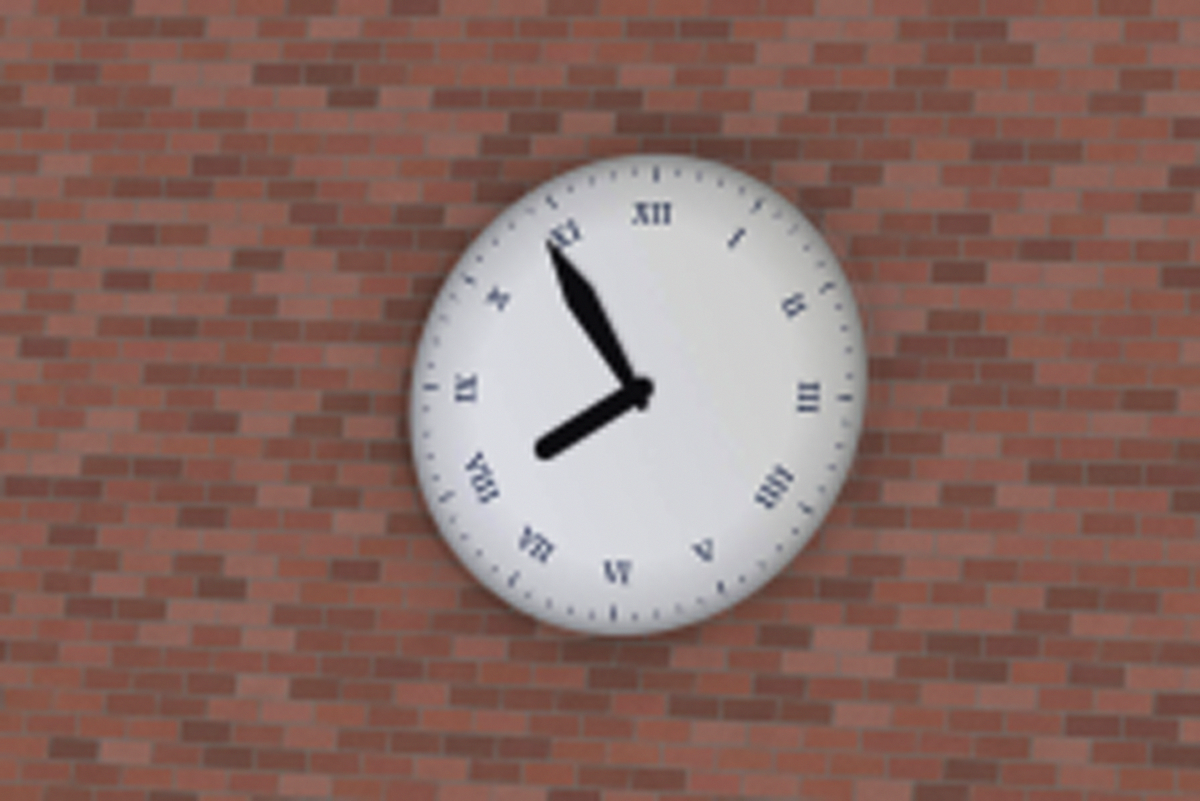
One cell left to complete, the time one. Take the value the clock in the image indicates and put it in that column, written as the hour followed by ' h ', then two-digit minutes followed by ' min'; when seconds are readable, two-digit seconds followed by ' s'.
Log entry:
7 h 54 min
